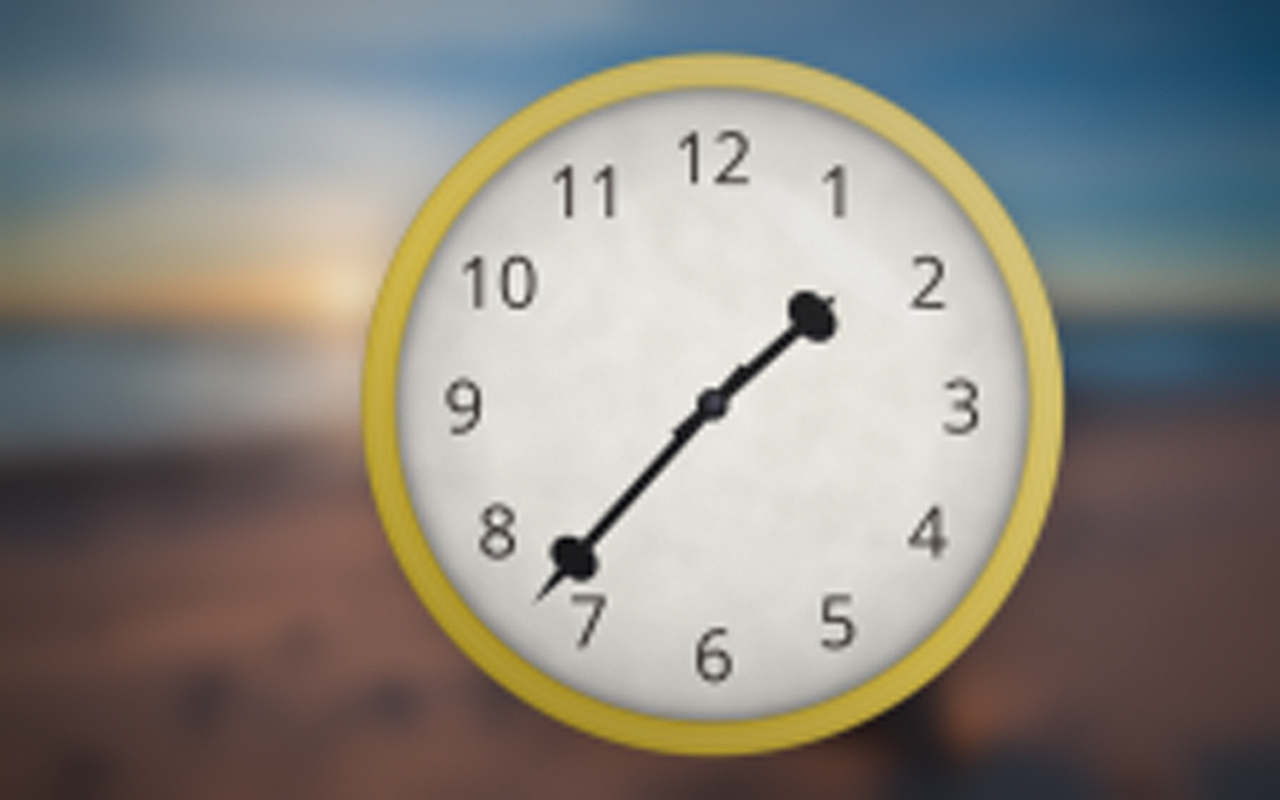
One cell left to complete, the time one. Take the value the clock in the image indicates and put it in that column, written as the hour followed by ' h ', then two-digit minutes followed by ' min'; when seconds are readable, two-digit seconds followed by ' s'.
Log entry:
1 h 37 min
